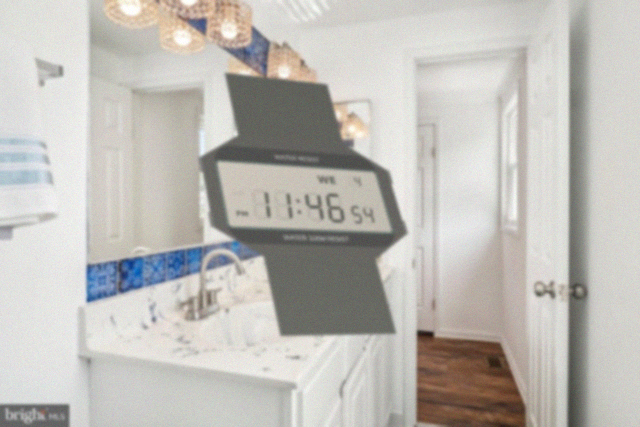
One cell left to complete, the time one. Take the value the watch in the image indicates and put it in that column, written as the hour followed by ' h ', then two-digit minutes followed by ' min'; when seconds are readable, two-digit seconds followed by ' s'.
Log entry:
11 h 46 min 54 s
